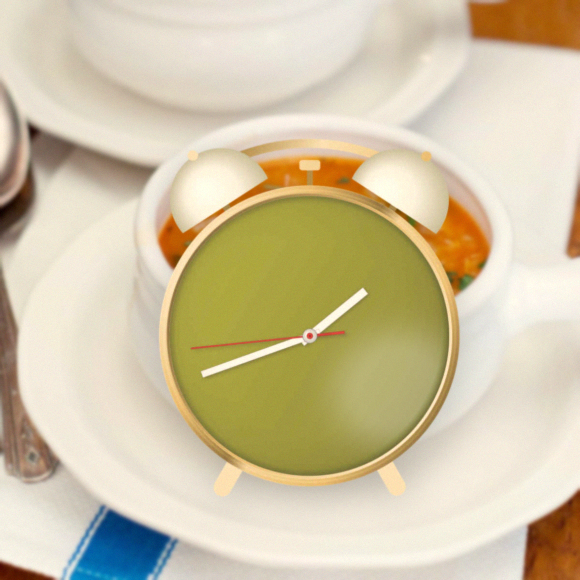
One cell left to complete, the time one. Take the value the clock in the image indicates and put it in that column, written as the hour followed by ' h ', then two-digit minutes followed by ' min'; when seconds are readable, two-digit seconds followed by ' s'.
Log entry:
1 h 41 min 44 s
